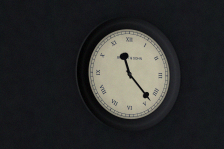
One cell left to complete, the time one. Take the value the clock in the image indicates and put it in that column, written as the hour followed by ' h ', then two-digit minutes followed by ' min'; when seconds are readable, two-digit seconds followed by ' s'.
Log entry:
11 h 23 min
